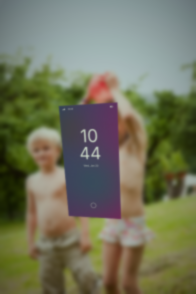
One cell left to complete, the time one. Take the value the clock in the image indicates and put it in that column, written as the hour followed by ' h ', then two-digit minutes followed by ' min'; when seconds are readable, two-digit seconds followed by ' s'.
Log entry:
10 h 44 min
